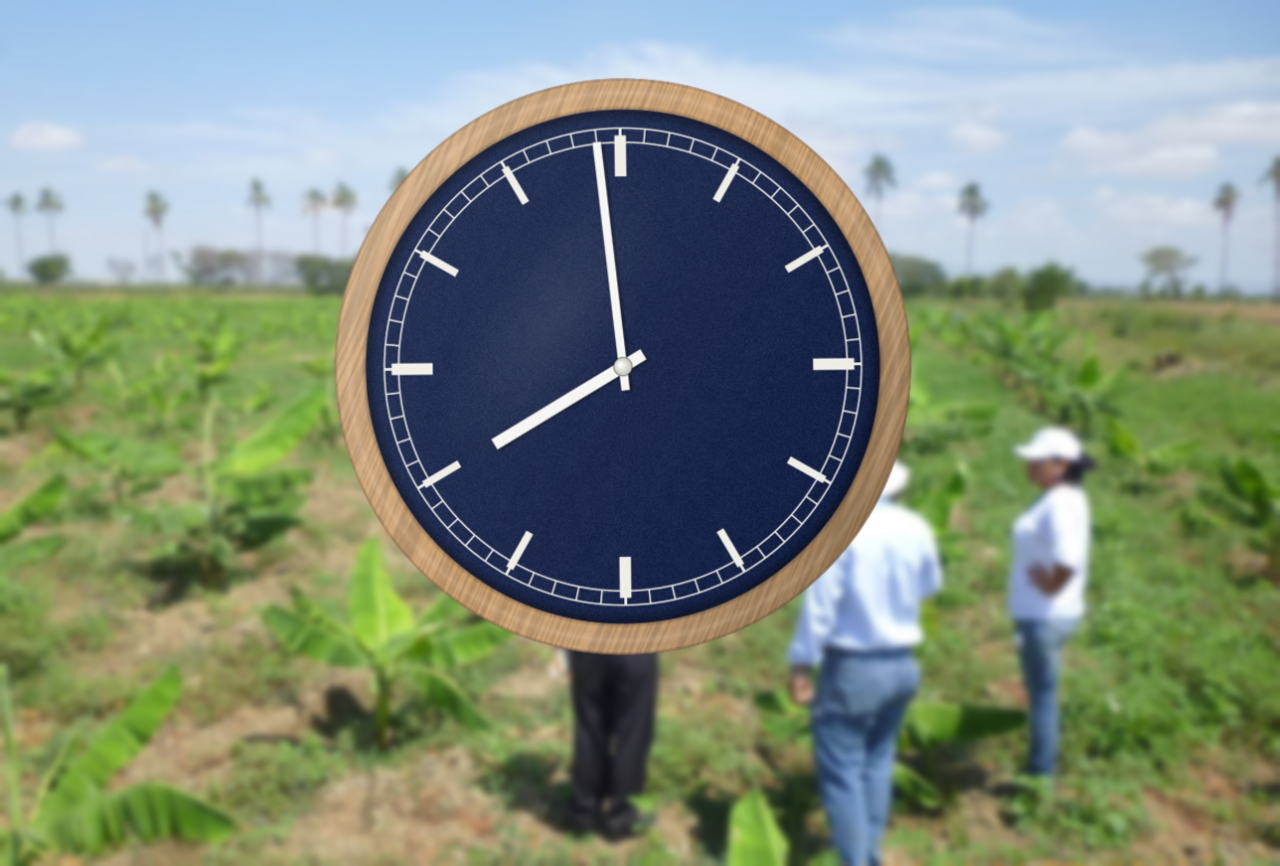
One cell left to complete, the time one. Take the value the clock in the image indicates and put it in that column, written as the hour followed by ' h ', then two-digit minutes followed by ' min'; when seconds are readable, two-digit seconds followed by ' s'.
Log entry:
7 h 59 min
